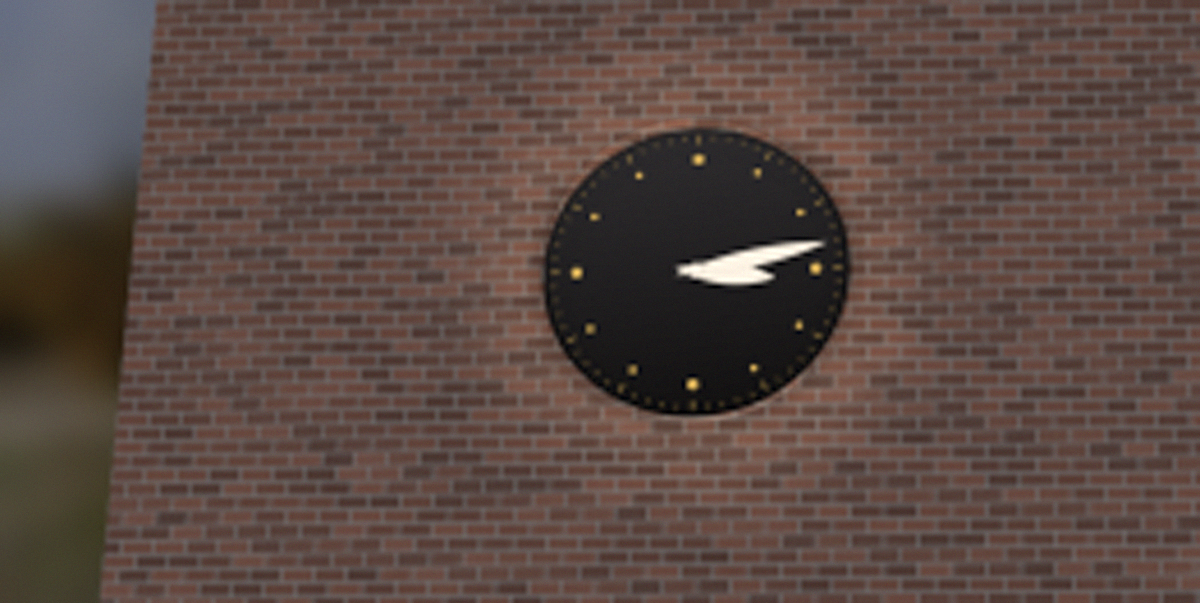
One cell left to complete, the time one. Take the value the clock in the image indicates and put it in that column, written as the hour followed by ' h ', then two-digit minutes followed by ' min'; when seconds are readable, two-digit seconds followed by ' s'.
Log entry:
3 h 13 min
